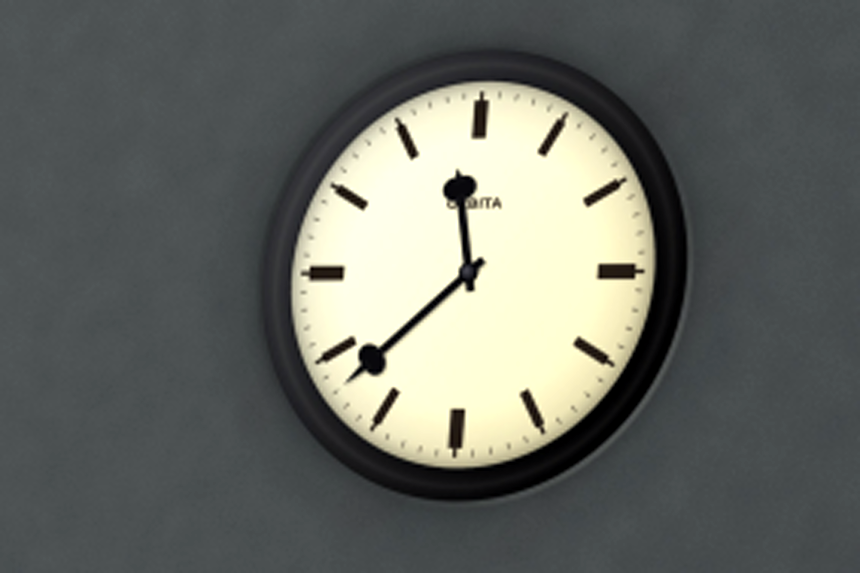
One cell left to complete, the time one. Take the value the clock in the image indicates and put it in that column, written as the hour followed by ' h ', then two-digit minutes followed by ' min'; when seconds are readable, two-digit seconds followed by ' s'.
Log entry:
11 h 38 min
